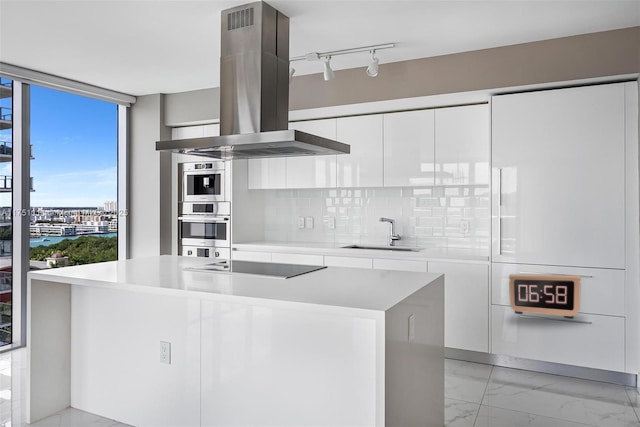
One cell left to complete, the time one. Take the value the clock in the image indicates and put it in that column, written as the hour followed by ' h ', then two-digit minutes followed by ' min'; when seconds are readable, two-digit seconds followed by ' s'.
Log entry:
6 h 58 min
